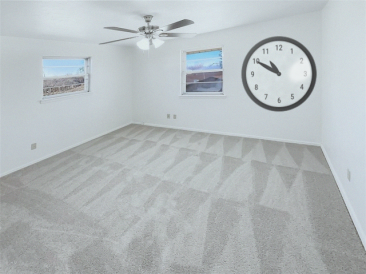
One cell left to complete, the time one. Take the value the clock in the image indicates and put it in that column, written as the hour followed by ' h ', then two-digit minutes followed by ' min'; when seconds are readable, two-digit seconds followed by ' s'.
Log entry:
10 h 50 min
